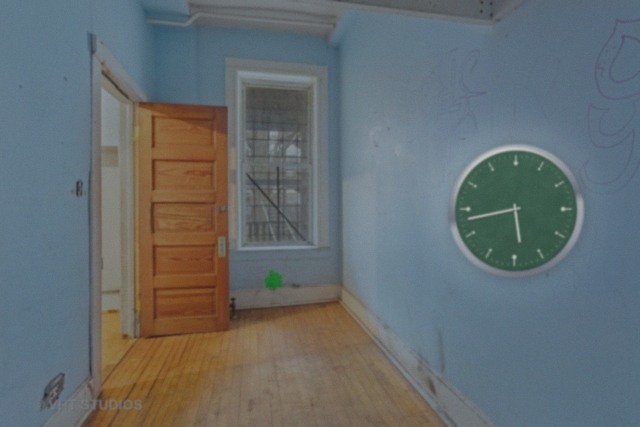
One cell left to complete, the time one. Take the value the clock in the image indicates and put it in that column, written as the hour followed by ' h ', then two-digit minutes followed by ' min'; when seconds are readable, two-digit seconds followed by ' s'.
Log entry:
5 h 43 min
